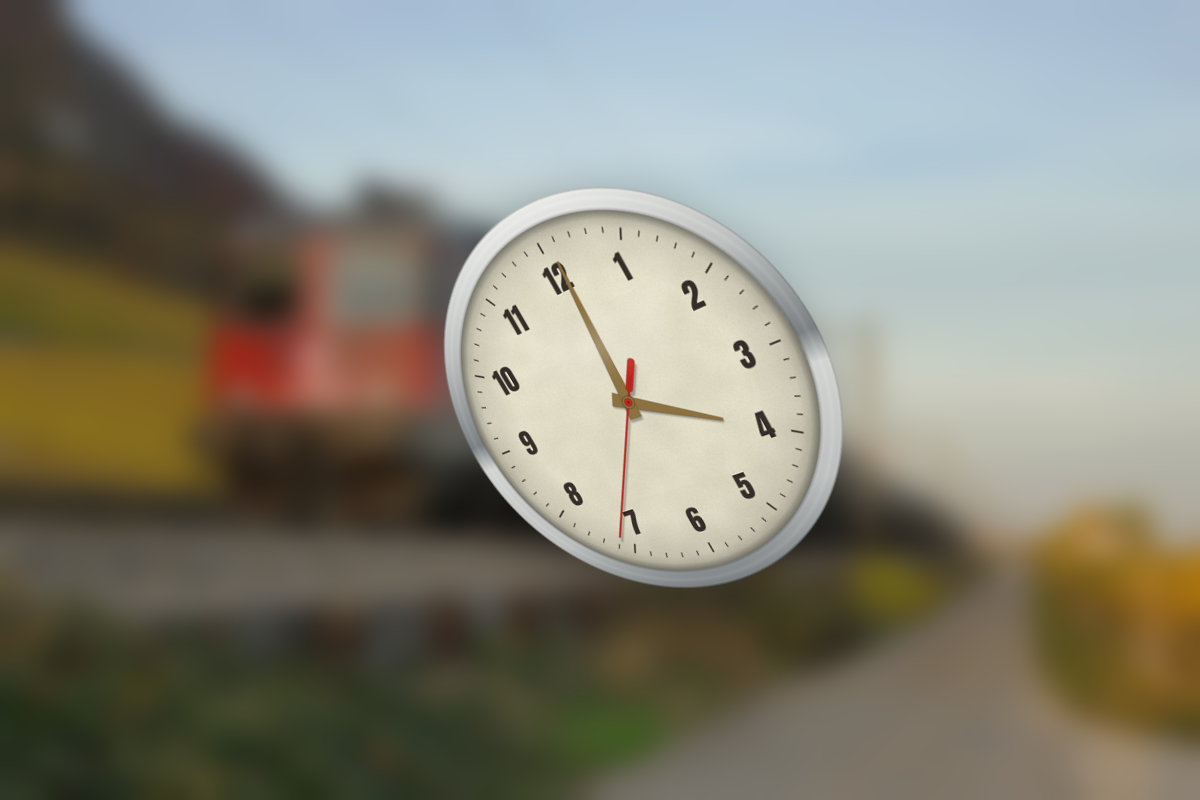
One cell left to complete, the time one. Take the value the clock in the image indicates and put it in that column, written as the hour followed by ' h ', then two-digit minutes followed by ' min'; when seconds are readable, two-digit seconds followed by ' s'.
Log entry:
4 h 00 min 36 s
